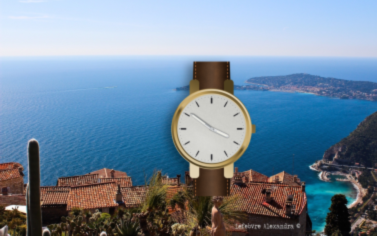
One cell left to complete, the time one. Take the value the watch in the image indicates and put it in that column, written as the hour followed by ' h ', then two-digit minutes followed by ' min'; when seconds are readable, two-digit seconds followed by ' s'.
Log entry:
3 h 51 min
